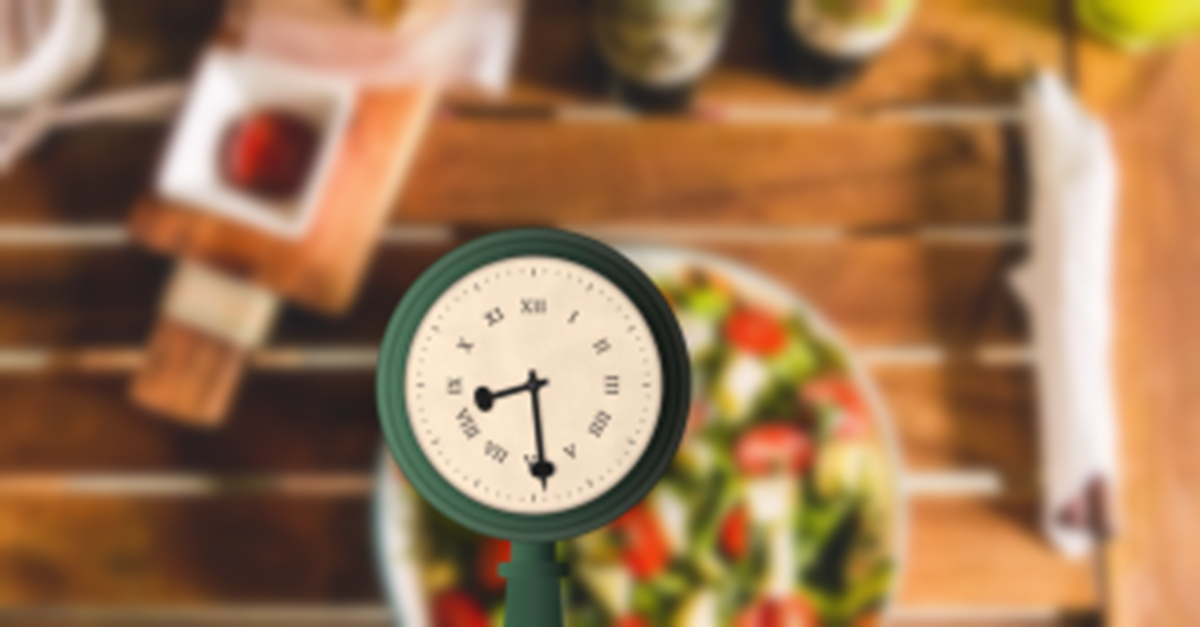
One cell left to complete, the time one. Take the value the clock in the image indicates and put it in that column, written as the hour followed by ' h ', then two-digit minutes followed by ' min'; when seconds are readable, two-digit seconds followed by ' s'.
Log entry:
8 h 29 min
